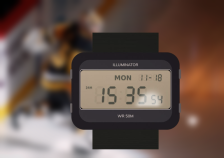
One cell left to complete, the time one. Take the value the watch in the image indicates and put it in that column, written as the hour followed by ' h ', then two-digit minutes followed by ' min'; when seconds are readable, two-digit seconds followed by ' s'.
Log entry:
15 h 35 min 54 s
